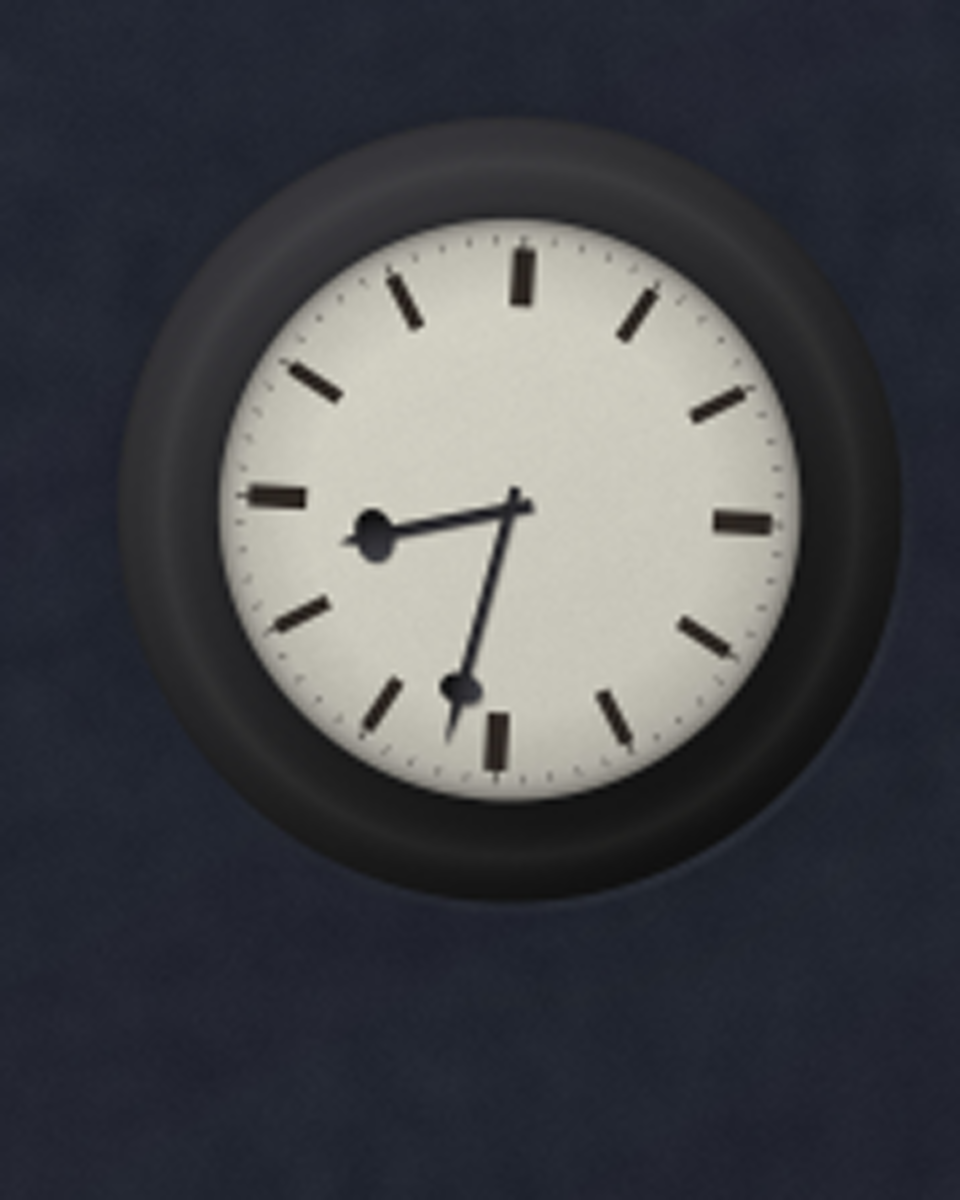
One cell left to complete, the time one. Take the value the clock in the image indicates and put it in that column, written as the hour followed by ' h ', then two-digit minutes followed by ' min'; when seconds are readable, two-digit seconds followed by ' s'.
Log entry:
8 h 32 min
